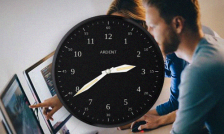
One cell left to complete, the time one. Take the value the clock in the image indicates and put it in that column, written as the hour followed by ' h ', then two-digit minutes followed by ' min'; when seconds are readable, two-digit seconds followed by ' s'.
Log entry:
2 h 39 min
